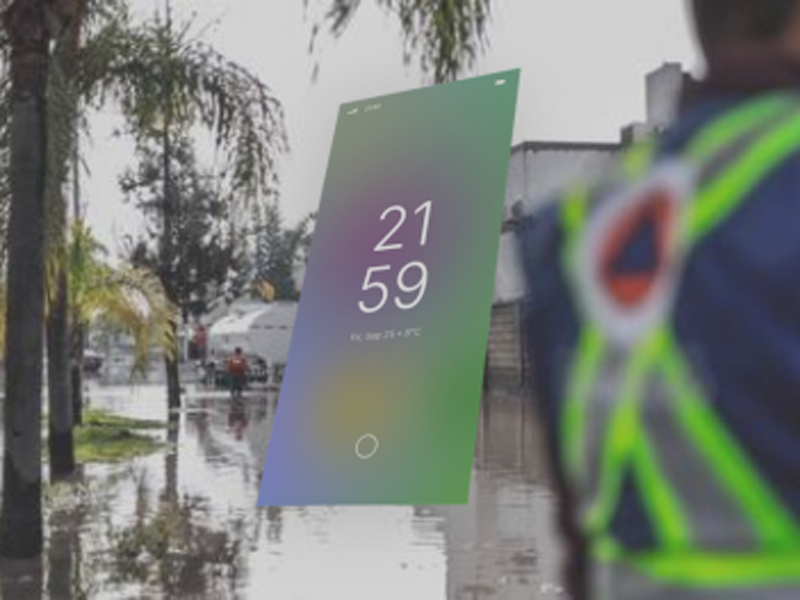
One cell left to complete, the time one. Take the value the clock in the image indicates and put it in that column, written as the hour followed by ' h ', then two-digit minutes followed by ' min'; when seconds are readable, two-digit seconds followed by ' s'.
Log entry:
21 h 59 min
